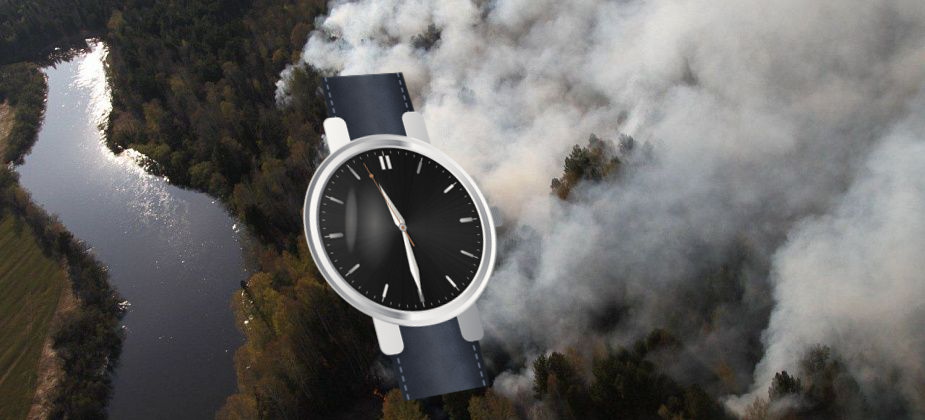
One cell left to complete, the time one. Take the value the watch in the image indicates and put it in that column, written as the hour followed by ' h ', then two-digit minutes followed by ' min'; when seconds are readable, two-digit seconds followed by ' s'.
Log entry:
11 h 29 min 57 s
